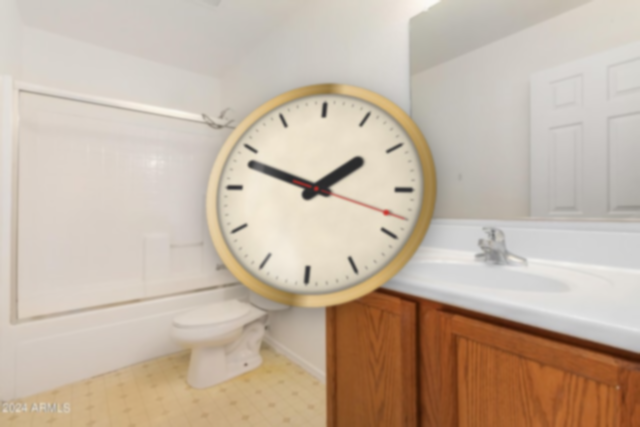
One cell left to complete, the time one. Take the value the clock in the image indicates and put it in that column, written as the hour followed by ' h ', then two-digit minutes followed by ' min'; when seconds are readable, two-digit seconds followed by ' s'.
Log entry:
1 h 48 min 18 s
